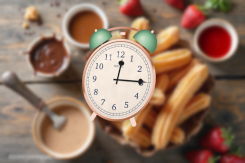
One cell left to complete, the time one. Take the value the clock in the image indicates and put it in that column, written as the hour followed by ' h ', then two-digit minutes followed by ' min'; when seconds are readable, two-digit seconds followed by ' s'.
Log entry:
12 h 15 min
